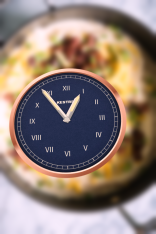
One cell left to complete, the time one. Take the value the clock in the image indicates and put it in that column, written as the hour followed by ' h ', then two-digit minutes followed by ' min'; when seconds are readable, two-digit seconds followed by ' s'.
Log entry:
12 h 54 min
